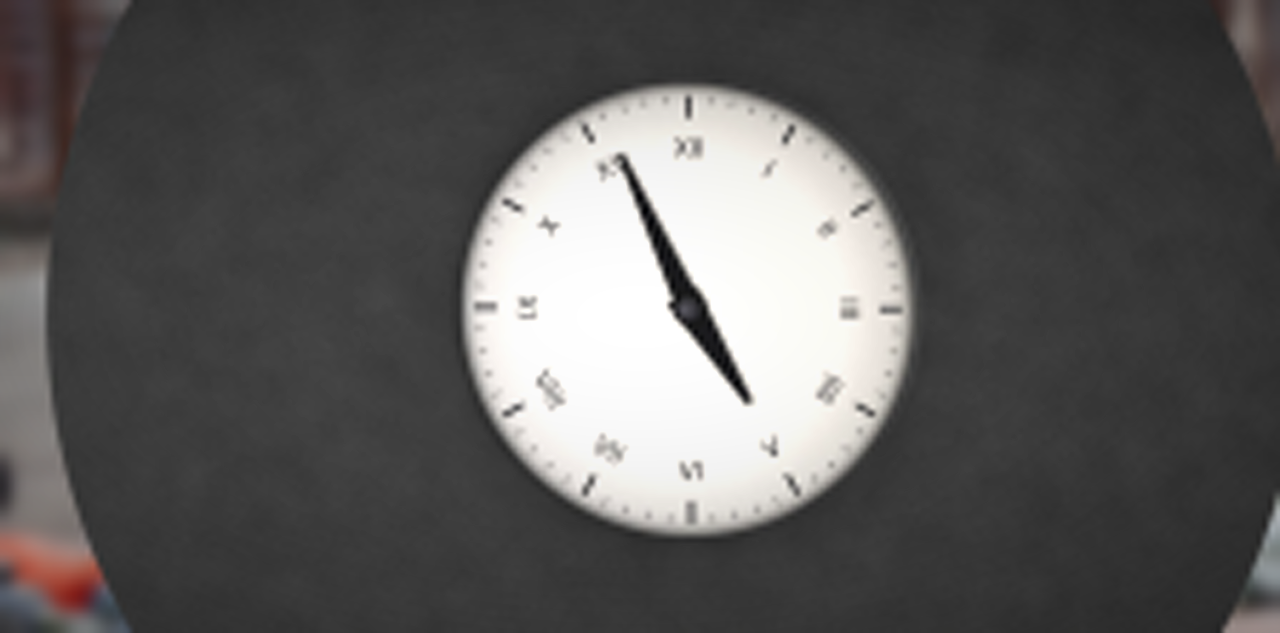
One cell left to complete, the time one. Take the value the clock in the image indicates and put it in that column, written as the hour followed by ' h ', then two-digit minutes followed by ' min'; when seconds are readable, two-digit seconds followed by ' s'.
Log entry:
4 h 56 min
